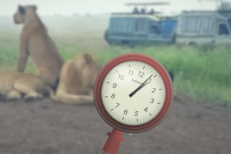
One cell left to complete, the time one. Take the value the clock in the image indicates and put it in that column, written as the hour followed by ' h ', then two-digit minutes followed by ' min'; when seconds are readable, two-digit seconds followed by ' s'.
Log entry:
1 h 04 min
